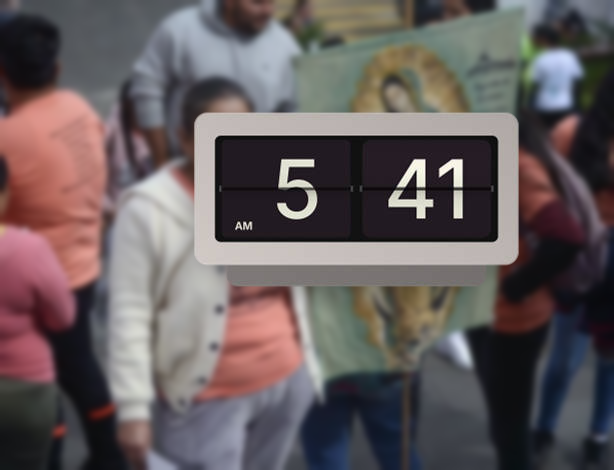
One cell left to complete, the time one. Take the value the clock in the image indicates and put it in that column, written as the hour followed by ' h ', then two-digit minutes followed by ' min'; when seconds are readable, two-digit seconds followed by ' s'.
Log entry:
5 h 41 min
